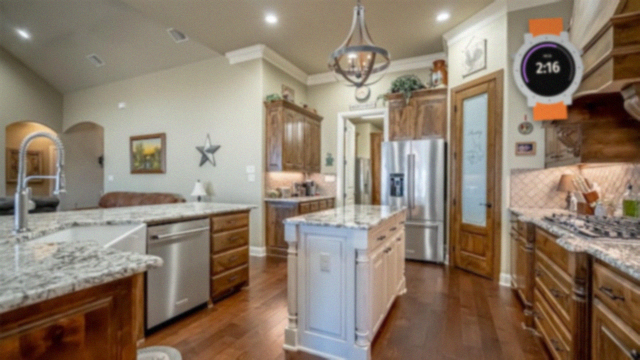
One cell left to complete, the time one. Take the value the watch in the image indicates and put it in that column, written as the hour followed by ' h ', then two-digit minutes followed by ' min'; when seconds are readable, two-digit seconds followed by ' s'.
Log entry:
2 h 16 min
